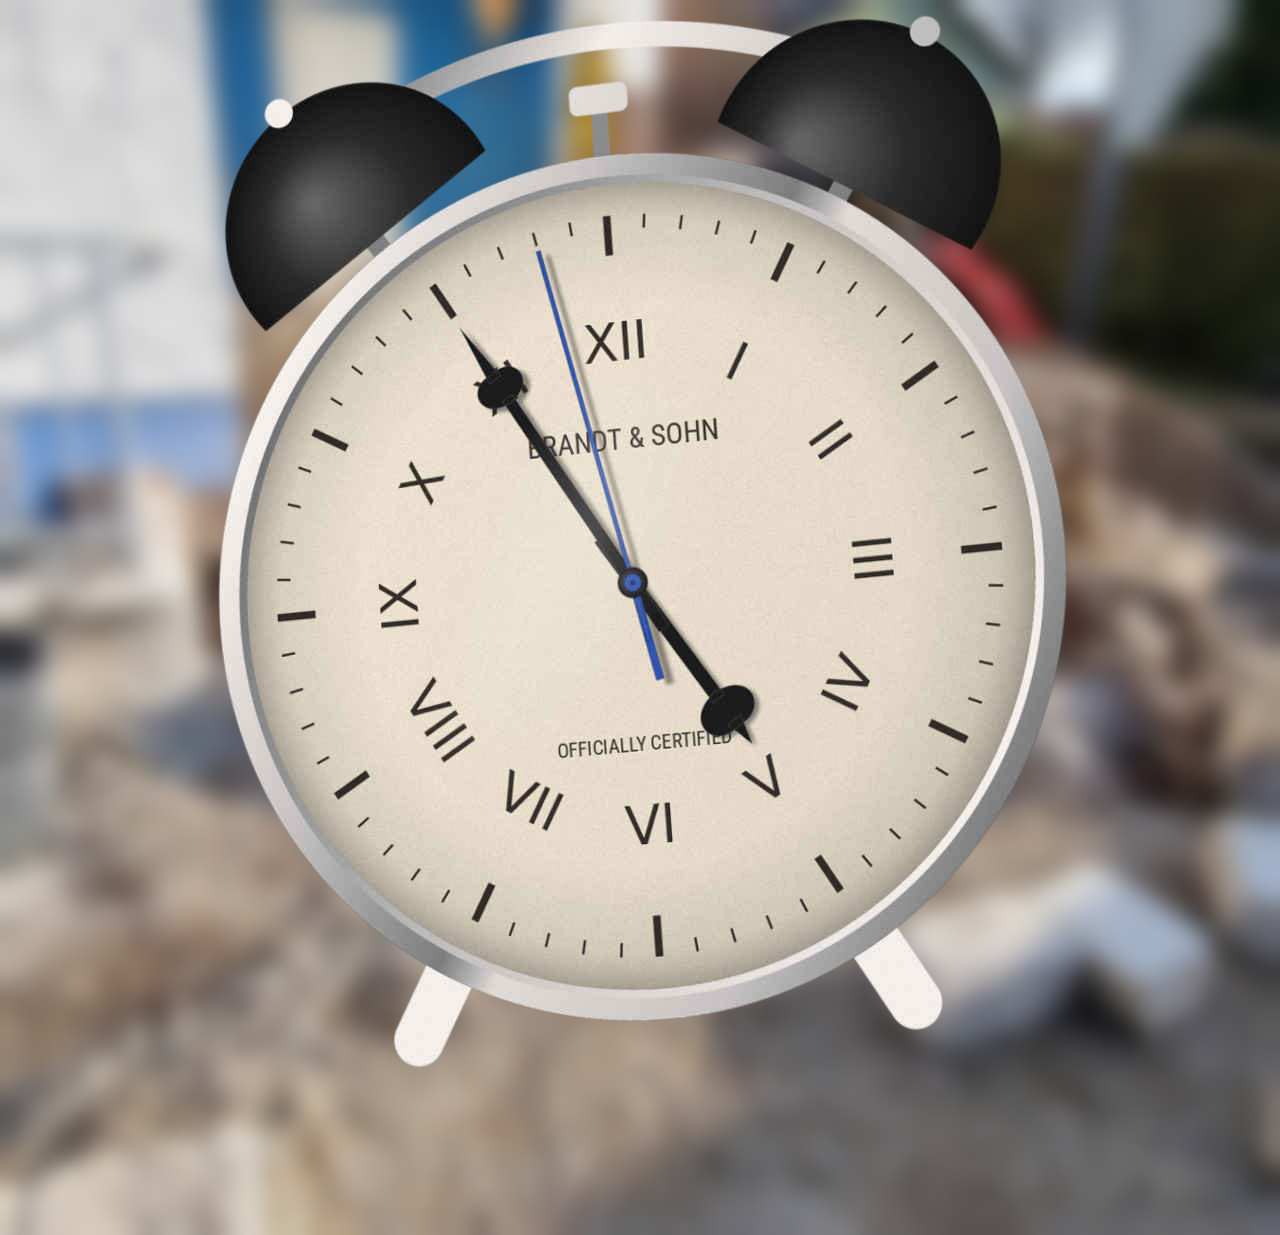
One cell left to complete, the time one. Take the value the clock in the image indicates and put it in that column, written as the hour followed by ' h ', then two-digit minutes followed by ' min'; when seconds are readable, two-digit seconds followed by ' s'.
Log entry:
4 h 54 min 58 s
